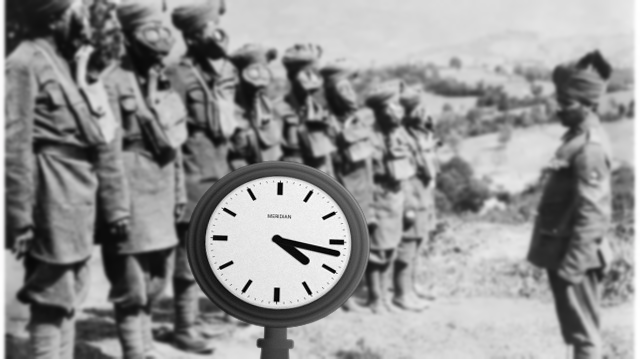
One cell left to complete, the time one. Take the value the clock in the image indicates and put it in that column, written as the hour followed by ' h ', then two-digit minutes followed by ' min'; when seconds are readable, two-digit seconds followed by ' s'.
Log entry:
4 h 17 min
